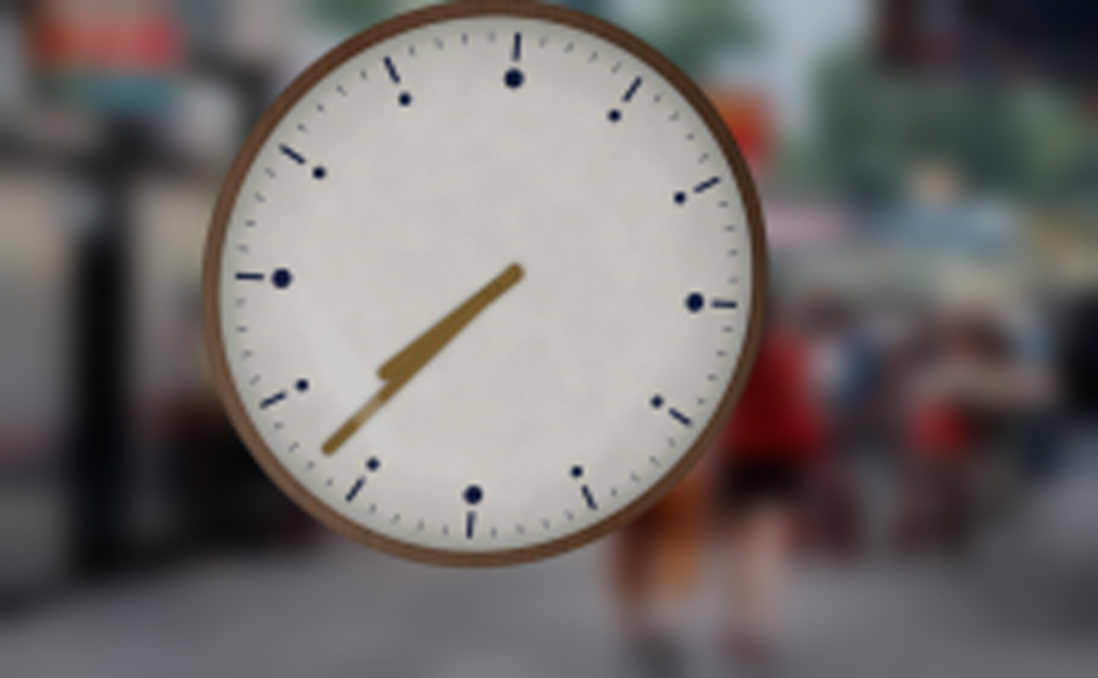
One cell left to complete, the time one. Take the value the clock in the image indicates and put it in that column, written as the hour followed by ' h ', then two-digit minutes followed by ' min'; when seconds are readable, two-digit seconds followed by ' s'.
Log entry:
7 h 37 min
